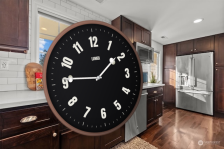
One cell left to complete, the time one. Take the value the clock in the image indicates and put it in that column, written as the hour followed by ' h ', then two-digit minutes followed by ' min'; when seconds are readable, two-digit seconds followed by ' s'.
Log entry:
1 h 46 min
